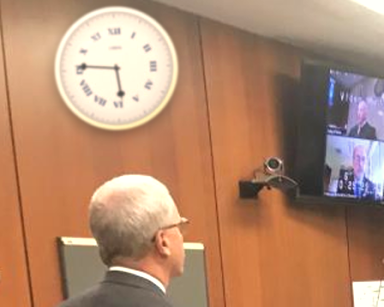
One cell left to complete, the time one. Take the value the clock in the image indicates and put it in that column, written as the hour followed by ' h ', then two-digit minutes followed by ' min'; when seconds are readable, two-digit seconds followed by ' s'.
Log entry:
5 h 46 min
